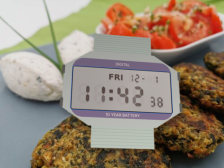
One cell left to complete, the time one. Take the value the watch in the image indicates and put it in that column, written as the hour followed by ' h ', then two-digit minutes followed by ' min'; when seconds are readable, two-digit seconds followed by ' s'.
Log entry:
11 h 42 min 38 s
